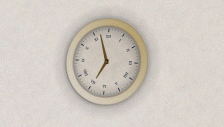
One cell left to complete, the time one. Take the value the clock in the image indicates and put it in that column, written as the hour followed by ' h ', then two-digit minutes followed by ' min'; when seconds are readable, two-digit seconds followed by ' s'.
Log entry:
6 h 57 min
